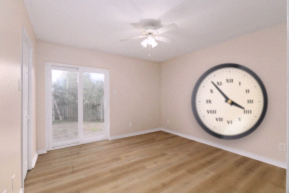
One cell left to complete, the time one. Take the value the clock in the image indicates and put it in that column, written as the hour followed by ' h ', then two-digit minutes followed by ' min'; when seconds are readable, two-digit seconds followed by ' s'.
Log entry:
3 h 53 min
